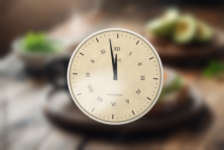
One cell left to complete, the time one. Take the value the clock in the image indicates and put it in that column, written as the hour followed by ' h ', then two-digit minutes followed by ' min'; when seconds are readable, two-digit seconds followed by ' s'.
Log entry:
11 h 58 min
